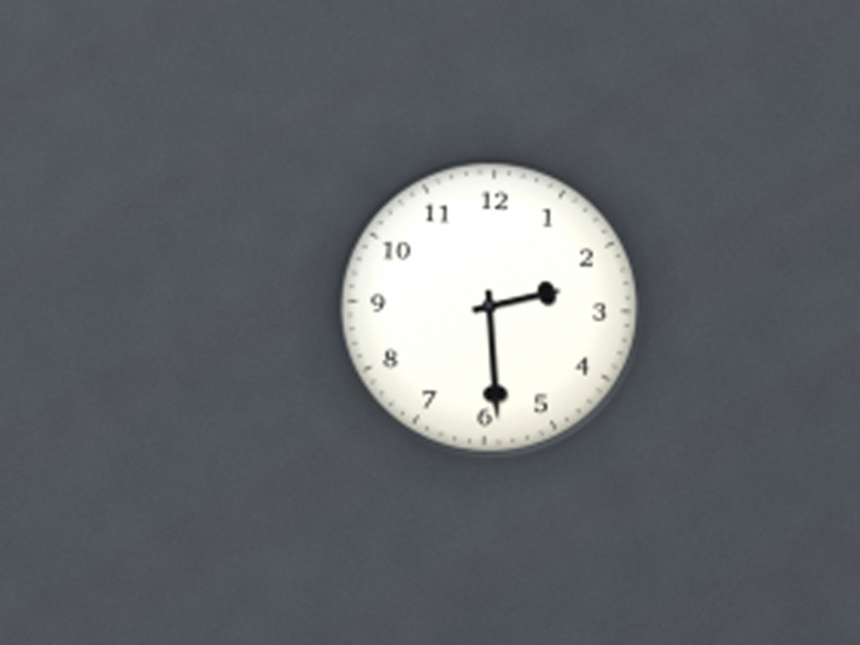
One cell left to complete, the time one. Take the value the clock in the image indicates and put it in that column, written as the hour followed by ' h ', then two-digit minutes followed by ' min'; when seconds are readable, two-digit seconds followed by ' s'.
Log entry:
2 h 29 min
